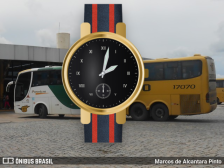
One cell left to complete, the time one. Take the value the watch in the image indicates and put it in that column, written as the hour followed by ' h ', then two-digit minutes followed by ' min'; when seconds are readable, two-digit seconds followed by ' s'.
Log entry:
2 h 02 min
